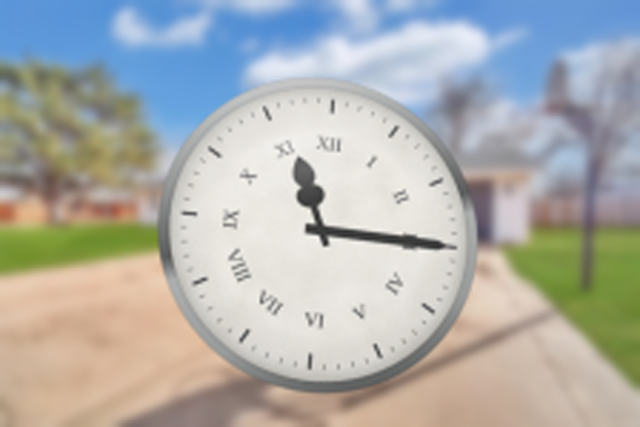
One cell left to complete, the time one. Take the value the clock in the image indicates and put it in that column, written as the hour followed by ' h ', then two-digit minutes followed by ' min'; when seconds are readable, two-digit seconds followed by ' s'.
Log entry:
11 h 15 min
